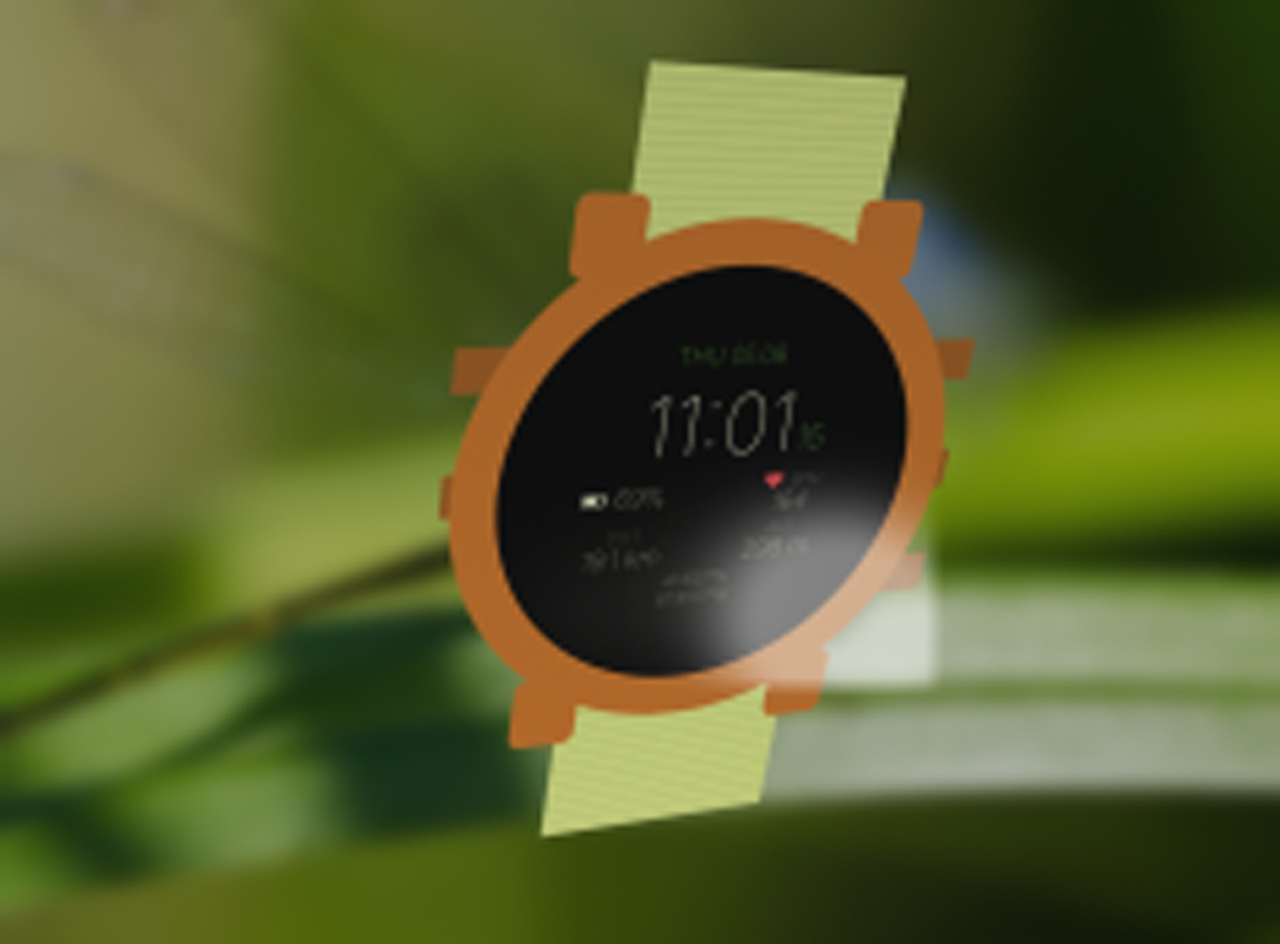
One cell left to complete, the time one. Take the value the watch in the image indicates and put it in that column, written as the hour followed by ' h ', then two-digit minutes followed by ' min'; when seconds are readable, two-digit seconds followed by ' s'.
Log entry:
11 h 01 min
